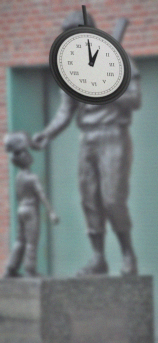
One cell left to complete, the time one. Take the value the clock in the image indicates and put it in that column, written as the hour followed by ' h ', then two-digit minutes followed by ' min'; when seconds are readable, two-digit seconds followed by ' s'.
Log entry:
1 h 00 min
